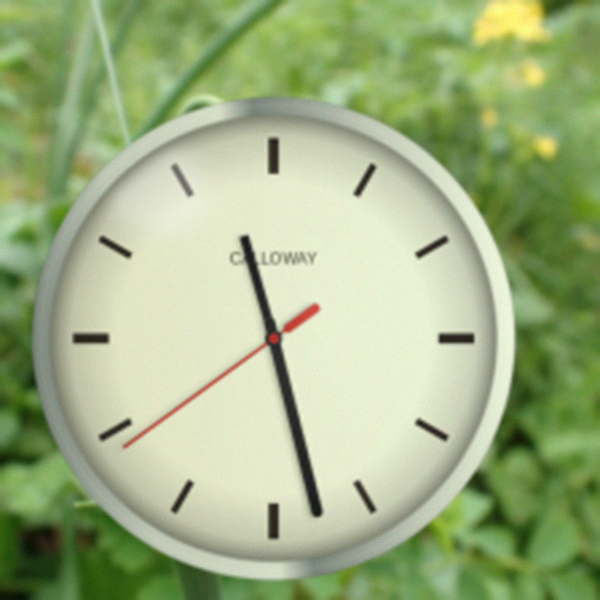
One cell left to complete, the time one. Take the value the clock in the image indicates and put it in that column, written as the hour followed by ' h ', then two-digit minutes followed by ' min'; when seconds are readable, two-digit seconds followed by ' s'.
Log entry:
11 h 27 min 39 s
